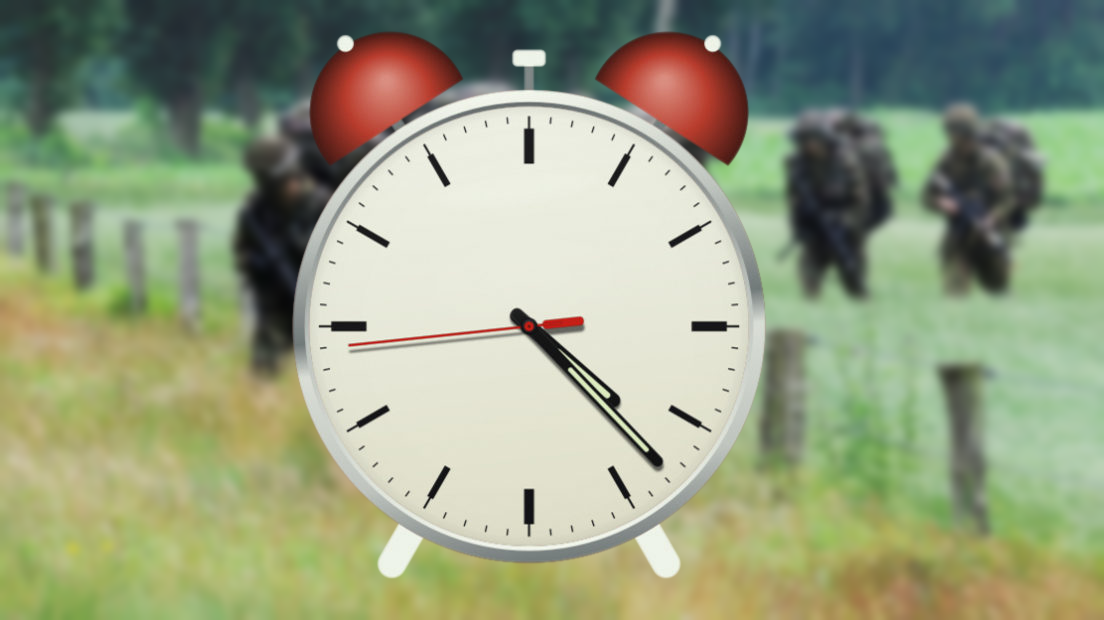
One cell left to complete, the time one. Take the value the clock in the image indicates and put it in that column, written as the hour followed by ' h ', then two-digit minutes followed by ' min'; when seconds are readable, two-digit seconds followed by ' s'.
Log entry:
4 h 22 min 44 s
